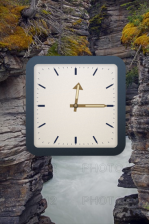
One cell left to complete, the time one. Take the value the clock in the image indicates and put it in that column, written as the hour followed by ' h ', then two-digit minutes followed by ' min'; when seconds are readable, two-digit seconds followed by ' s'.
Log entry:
12 h 15 min
